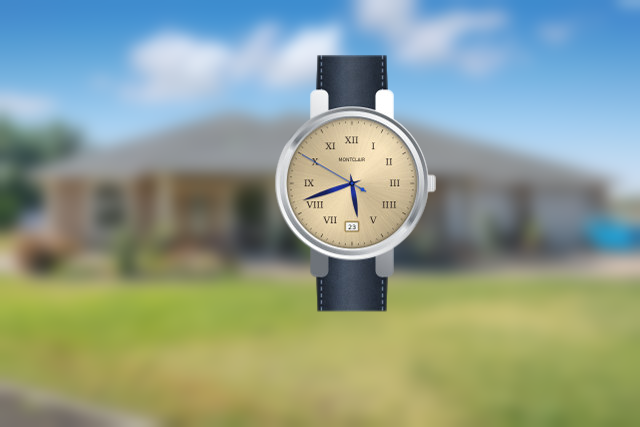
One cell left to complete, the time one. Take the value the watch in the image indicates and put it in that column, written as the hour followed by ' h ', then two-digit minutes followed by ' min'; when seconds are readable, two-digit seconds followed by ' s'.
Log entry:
5 h 41 min 50 s
